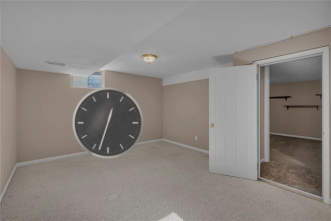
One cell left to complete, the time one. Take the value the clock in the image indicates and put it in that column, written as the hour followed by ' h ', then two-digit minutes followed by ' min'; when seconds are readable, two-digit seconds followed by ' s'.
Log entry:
12 h 33 min
